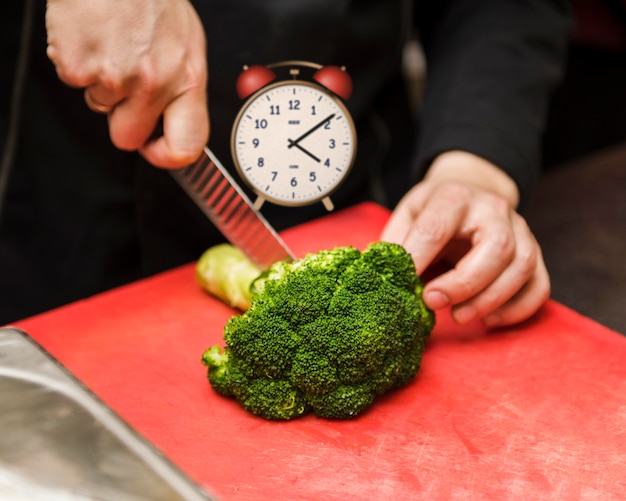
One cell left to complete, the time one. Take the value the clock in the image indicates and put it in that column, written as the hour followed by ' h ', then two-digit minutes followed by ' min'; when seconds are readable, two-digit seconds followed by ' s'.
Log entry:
4 h 09 min
